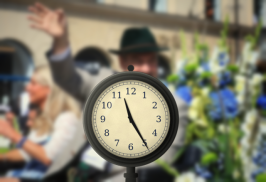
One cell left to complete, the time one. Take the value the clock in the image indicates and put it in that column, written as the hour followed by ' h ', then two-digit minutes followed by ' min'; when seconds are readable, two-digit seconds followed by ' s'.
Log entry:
11 h 25 min
